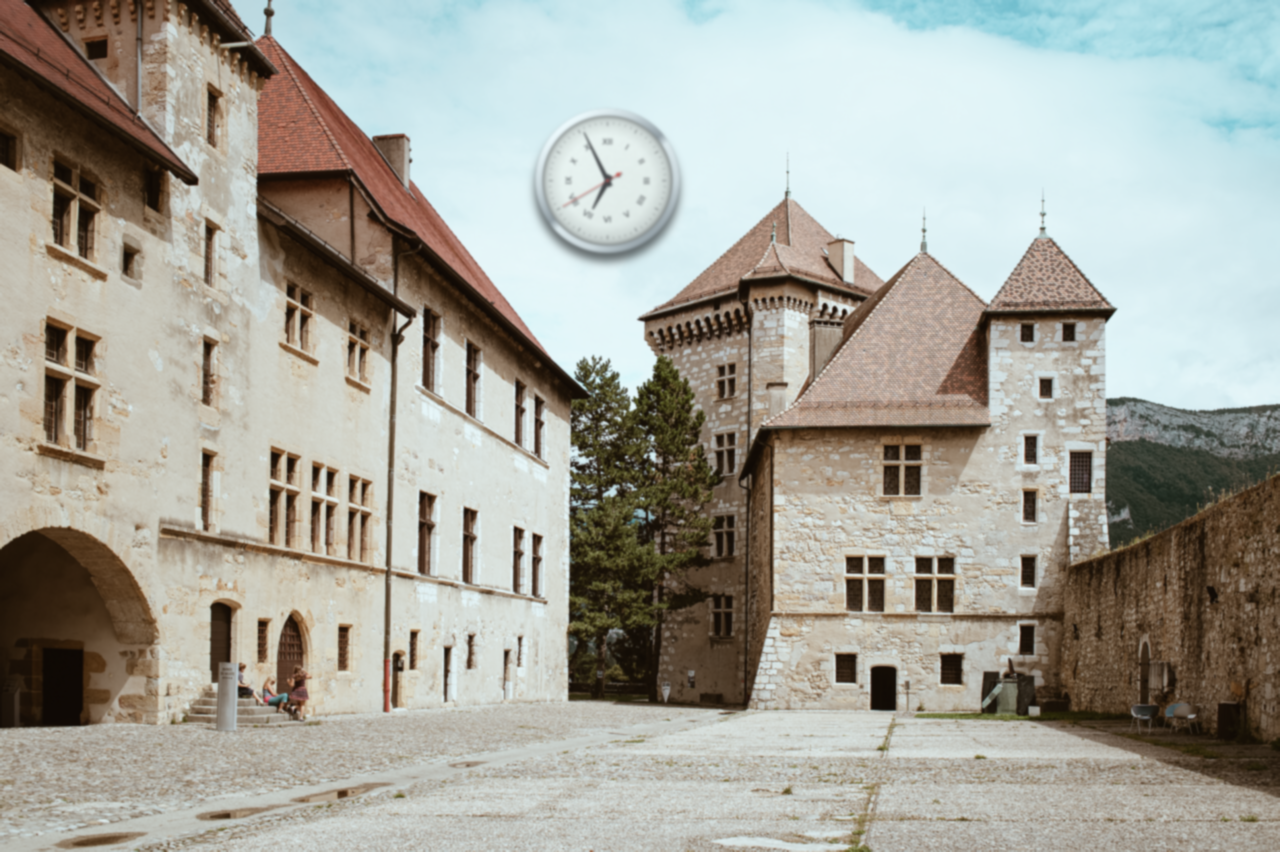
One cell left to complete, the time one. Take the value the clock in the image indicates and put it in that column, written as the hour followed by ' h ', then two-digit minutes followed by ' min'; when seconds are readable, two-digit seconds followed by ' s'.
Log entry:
6 h 55 min 40 s
